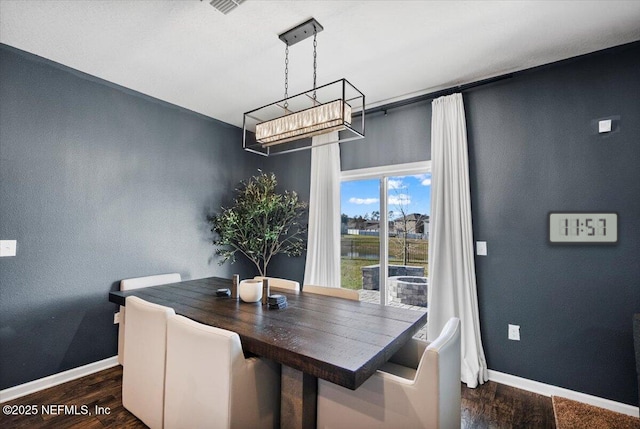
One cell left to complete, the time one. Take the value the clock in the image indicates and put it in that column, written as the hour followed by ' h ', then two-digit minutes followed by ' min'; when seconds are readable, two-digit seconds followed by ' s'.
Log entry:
11 h 57 min
